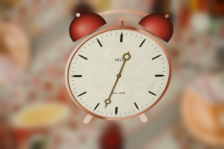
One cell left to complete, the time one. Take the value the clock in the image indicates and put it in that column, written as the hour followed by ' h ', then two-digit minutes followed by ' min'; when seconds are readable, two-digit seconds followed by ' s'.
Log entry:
12 h 33 min
